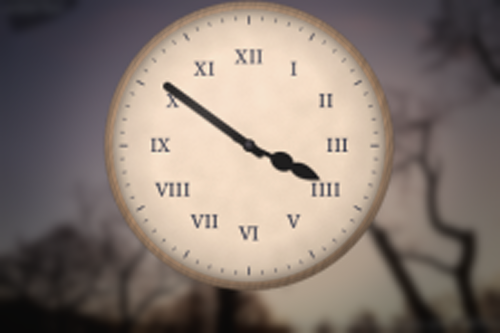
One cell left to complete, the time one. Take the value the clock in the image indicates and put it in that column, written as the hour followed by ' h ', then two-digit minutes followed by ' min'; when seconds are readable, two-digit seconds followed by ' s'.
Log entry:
3 h 51 min
